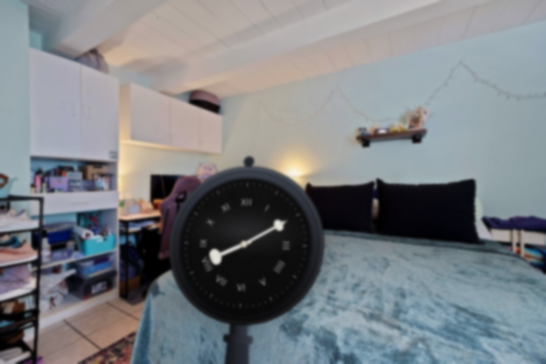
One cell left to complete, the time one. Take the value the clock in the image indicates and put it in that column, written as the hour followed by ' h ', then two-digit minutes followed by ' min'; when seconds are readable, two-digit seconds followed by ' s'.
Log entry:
8 h 10 min
